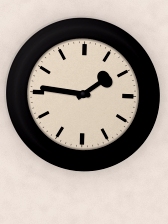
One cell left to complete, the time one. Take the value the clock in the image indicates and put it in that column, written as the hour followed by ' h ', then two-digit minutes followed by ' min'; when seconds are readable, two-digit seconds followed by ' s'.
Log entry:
1 h 46 min
